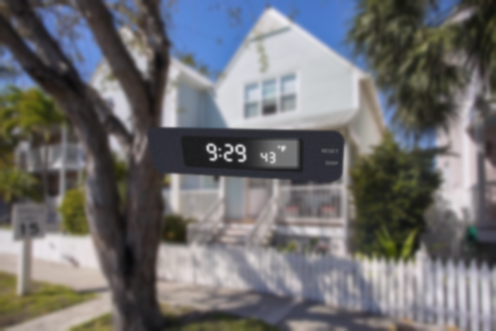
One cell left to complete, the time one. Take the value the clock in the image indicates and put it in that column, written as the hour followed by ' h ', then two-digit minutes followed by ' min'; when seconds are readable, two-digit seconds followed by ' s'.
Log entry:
9 h 29 min
